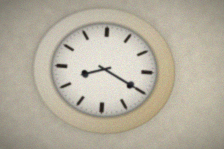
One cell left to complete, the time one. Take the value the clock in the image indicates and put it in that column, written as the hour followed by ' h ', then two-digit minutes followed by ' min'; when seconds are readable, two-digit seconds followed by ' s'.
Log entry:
8 h 20 min
